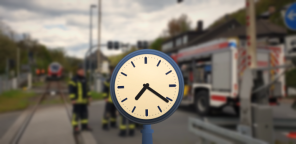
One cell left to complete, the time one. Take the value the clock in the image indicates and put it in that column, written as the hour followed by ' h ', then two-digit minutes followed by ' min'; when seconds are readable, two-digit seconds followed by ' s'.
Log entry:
7 h 21 min
